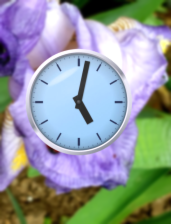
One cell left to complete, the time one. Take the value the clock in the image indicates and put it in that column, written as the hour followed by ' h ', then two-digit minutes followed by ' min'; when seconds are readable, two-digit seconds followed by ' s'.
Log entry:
5 h 02 min
